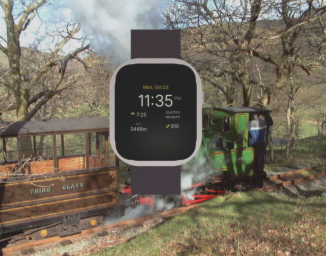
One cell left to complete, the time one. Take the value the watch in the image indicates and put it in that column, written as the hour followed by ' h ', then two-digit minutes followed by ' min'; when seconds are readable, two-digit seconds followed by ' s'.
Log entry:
11 h 35 min
